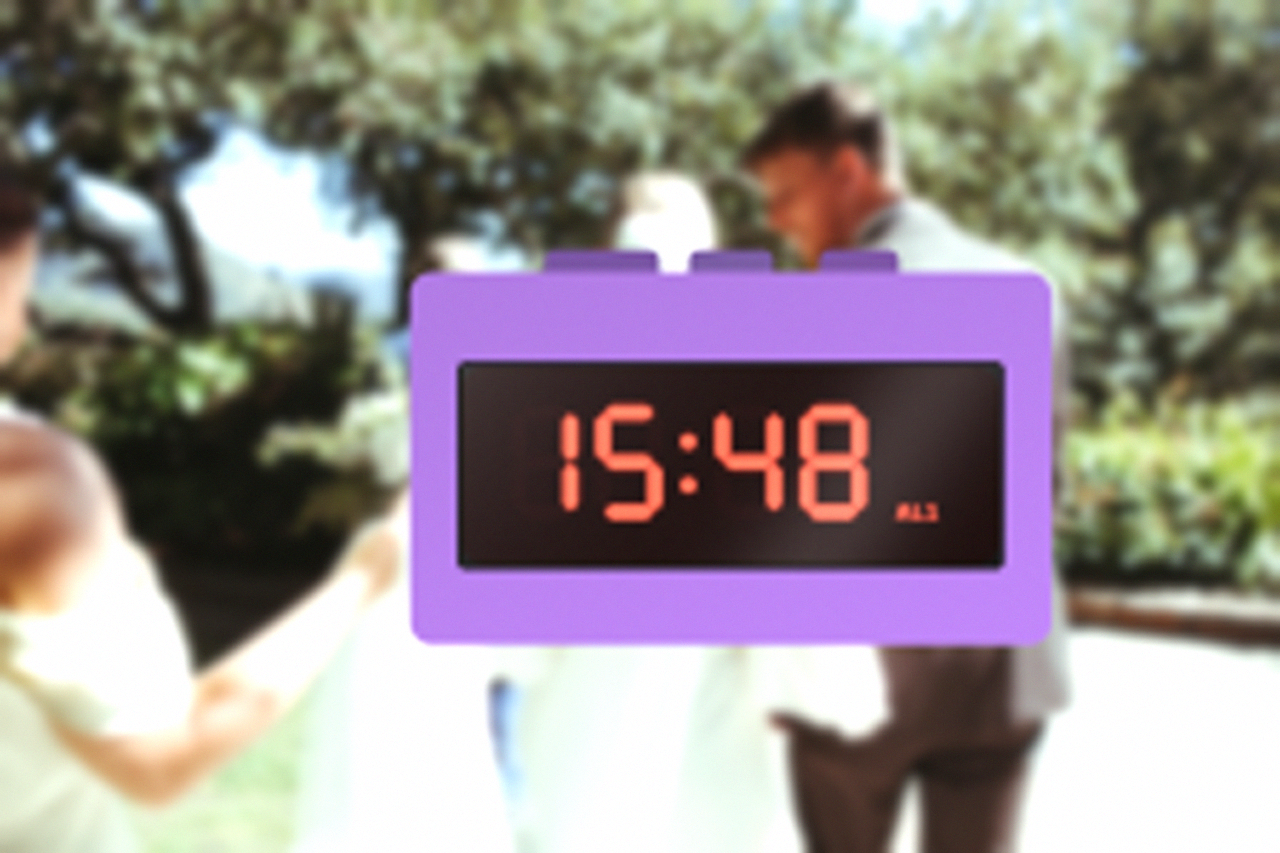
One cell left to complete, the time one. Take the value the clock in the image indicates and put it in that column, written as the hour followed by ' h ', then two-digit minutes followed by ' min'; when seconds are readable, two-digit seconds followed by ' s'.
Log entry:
15 h 48 min
